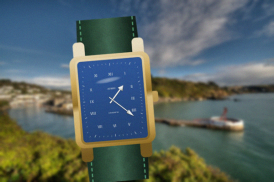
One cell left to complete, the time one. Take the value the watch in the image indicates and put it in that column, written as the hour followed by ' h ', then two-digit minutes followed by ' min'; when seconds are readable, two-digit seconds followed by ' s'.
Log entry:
1 h 22 min
